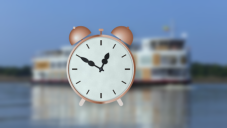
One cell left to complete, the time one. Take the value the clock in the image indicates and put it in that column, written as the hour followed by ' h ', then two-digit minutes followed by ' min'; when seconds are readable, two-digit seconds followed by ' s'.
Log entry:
12 h 50 min
